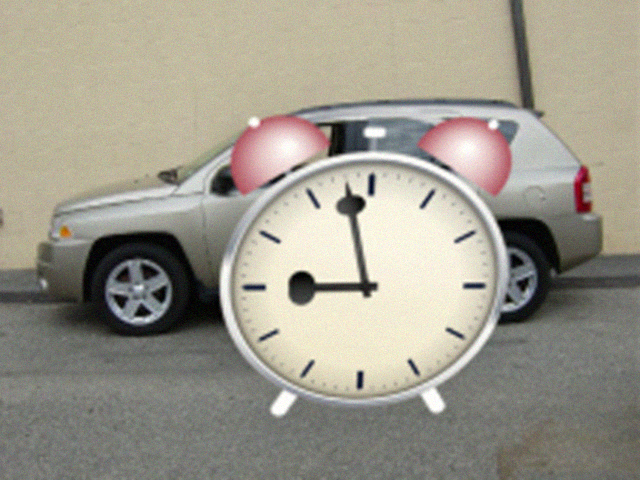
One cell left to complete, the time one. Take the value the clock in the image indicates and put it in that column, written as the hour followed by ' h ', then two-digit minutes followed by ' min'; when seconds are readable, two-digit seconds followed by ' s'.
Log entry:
8 h 58 min
